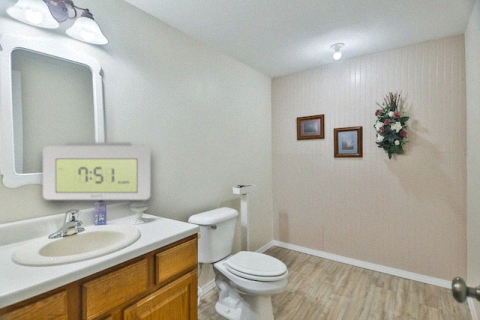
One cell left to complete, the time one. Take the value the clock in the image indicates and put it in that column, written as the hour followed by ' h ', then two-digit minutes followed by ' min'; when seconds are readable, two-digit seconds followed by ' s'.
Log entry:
7 h 51 min
